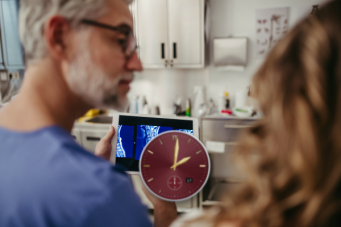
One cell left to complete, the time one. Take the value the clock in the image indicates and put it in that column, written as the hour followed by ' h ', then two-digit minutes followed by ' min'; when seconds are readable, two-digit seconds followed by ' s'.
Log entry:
2 h 01 min
